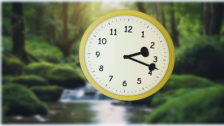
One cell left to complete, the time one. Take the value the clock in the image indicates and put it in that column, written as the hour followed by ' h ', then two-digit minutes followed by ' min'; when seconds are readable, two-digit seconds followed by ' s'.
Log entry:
2 h 18 min
